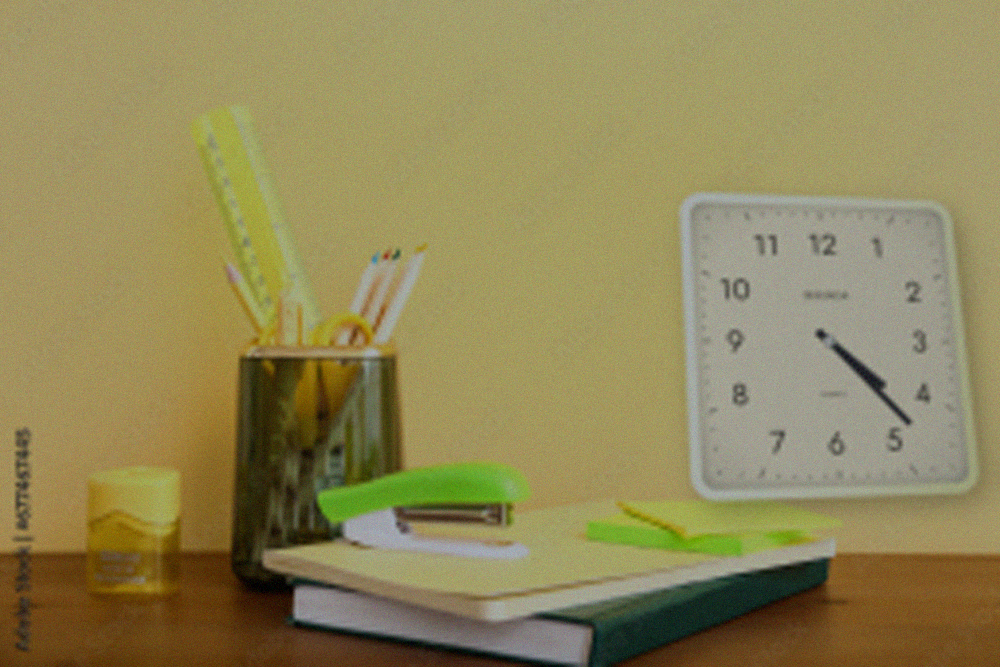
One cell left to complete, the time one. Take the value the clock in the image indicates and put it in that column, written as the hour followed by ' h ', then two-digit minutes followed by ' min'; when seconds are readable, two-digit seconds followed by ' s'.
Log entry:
4 h 23 min
